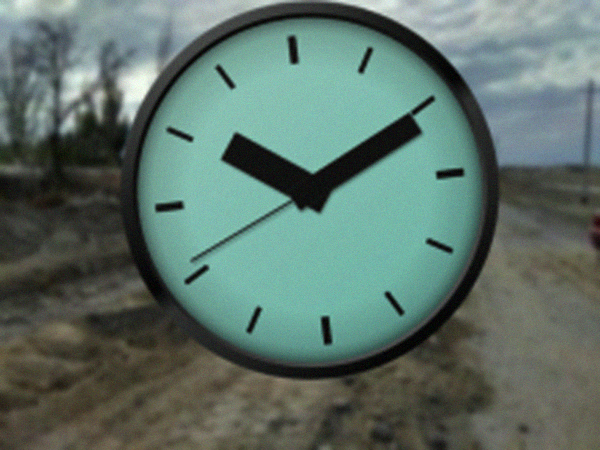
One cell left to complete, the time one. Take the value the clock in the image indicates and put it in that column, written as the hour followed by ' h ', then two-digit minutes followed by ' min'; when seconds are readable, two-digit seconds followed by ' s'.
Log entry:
10 h 10 min 41 s
